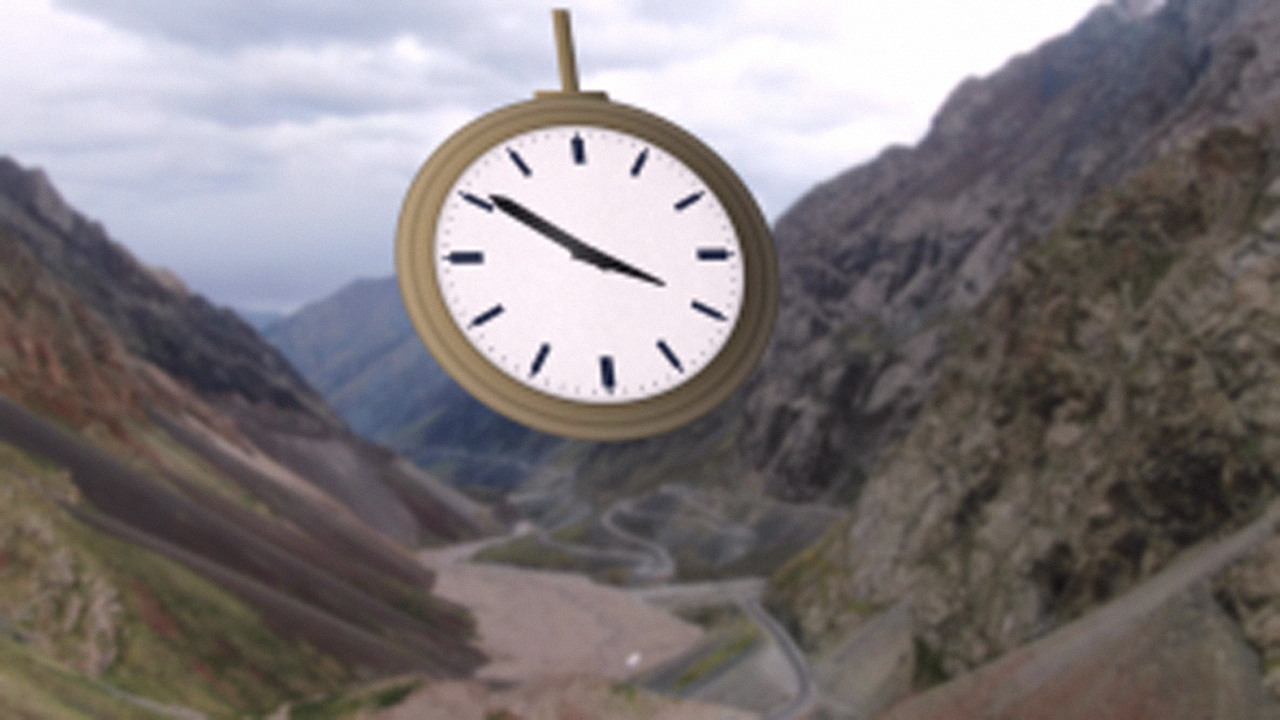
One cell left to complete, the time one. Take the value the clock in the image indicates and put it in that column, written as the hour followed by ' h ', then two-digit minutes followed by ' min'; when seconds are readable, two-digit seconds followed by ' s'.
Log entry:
3 h 51 min
